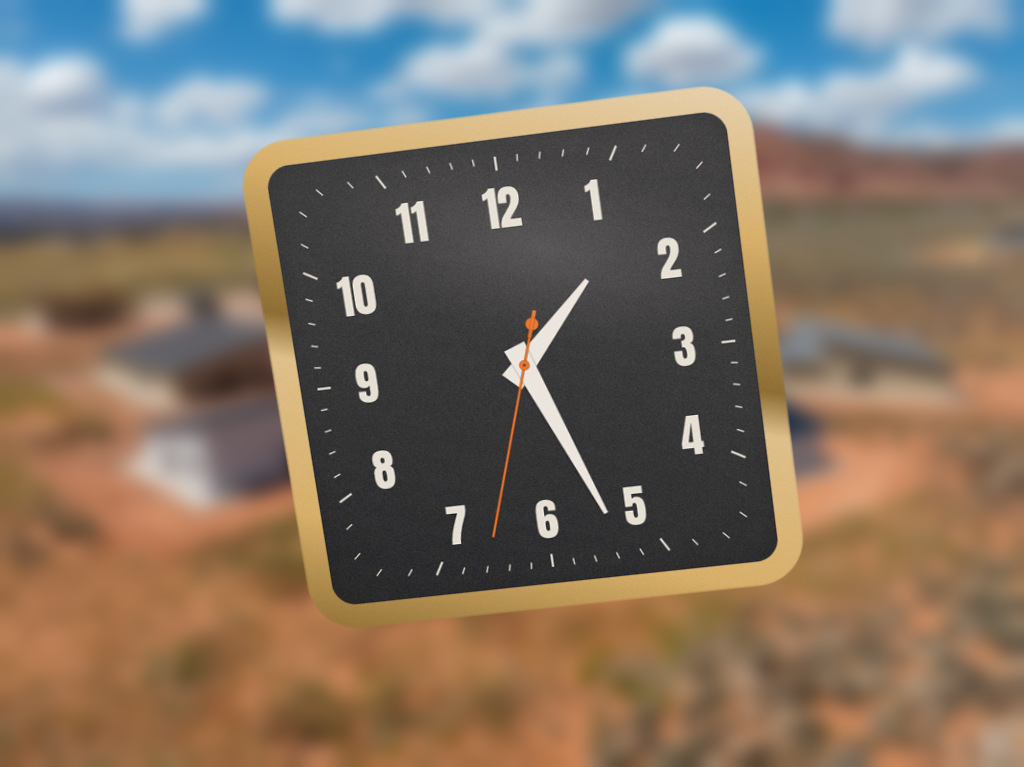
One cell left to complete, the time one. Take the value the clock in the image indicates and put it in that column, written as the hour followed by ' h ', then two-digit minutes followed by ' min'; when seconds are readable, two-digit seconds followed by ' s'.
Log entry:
1 h 26 min 33 s
